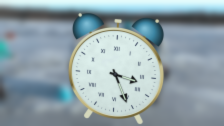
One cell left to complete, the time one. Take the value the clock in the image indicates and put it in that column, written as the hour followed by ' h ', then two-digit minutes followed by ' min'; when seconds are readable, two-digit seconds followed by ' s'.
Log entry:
3 h 26 min
